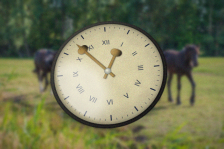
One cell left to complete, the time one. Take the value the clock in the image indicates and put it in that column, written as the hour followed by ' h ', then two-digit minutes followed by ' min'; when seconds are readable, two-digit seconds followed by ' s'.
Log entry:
12 h 53 min
